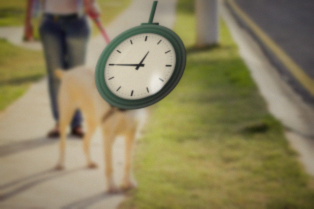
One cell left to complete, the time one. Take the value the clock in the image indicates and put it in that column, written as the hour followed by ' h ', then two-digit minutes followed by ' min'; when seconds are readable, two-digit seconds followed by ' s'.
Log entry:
12 h 45 min
